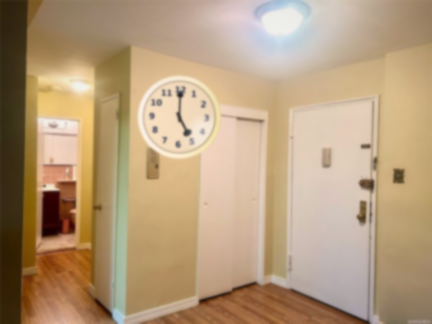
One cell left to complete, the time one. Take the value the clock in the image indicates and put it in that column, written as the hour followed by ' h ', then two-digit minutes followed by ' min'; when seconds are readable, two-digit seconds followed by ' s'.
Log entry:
5 h 00 min
